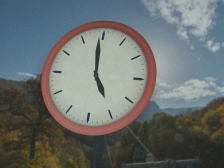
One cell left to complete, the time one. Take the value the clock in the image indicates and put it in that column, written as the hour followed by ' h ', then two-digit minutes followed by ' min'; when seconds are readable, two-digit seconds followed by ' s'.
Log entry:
4 h 59 min
